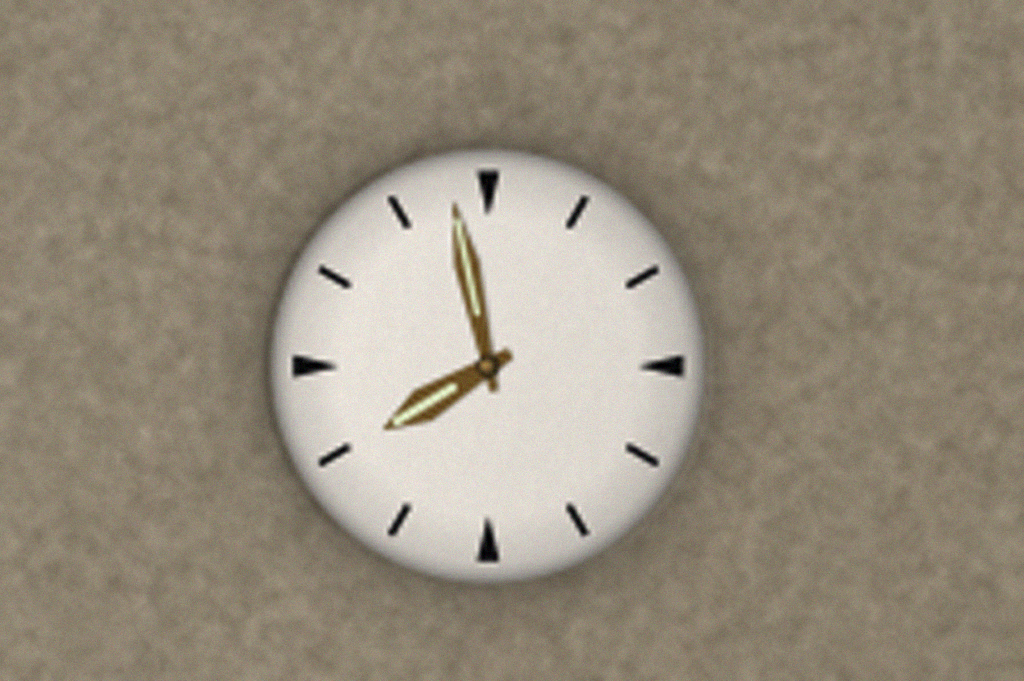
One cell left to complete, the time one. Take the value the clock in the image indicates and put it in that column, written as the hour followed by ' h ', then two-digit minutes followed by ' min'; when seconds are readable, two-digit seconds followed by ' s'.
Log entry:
7 h 58 min
